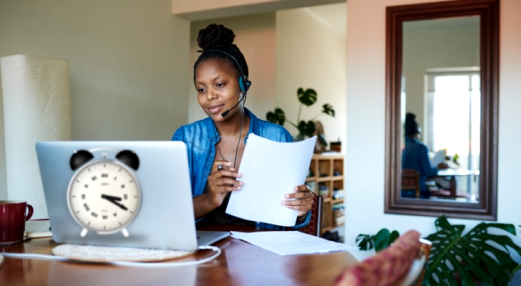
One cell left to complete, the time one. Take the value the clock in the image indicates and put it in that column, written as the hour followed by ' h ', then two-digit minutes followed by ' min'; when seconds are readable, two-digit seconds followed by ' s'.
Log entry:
3 h 20 min
